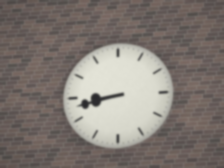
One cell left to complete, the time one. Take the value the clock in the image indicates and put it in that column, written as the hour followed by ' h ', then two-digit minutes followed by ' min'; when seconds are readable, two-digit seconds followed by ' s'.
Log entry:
8 h 43 min
